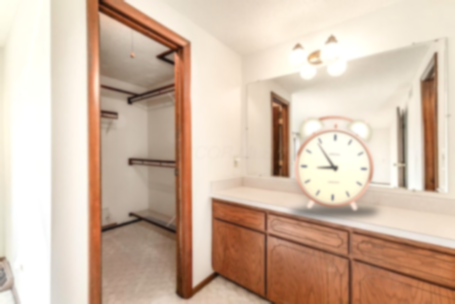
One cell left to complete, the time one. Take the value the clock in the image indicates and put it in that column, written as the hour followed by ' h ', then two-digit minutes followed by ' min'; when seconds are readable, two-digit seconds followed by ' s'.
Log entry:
8 h 54 min
